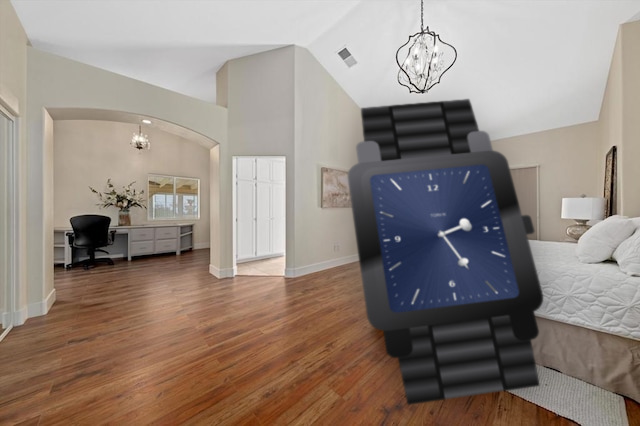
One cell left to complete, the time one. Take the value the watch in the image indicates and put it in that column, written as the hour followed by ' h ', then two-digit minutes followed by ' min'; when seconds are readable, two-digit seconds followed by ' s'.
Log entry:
2 h 26 min
